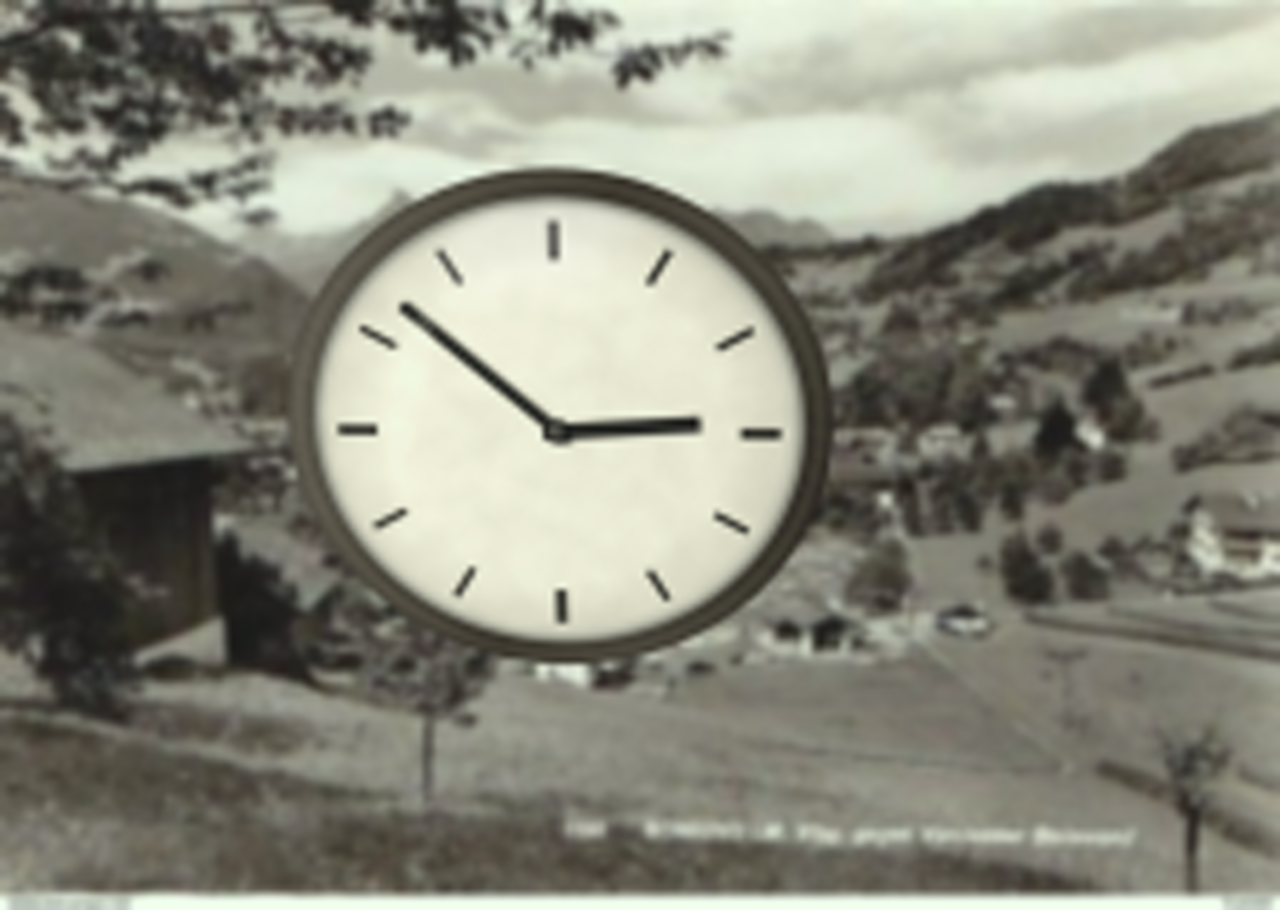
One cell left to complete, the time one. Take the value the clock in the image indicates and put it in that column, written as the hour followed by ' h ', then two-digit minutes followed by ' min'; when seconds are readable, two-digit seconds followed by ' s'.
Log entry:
2 h 52 min
